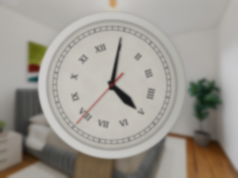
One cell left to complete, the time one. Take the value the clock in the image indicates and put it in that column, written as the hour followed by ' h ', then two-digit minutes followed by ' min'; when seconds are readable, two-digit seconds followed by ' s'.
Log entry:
5 h 04 min 40 s
